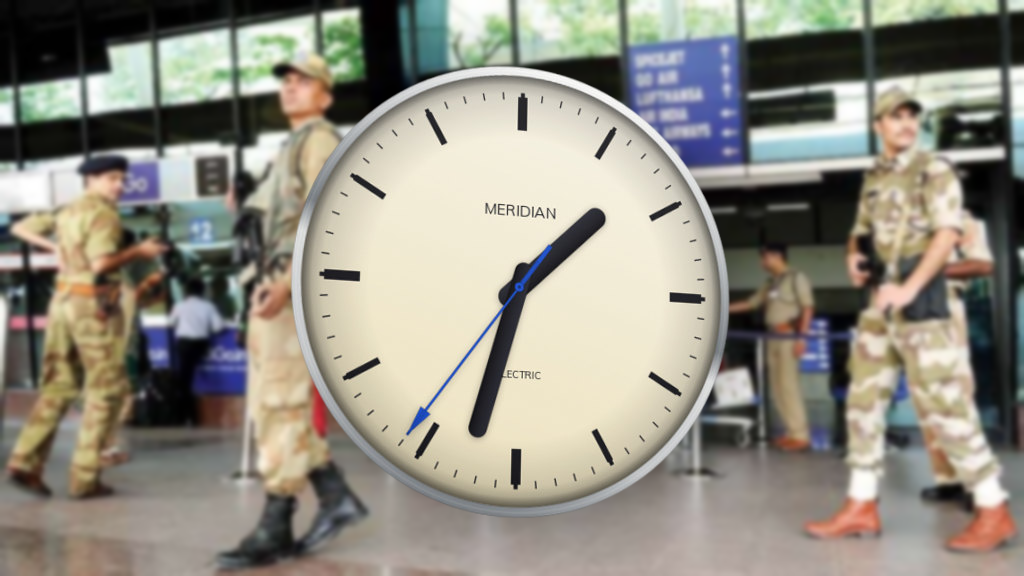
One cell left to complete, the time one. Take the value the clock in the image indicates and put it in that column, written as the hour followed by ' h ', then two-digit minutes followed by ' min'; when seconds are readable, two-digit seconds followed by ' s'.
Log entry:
1 h 32 min 36 s
